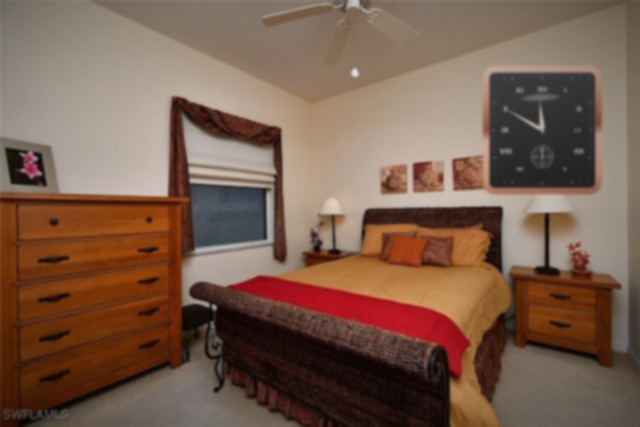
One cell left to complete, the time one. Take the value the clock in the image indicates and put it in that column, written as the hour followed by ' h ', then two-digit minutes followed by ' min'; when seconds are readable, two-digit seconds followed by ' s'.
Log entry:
11 h 50 min
